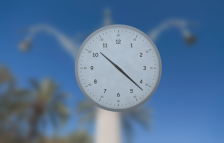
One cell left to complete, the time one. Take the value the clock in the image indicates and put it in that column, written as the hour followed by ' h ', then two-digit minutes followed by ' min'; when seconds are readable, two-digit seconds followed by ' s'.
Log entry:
10 h 22 min
